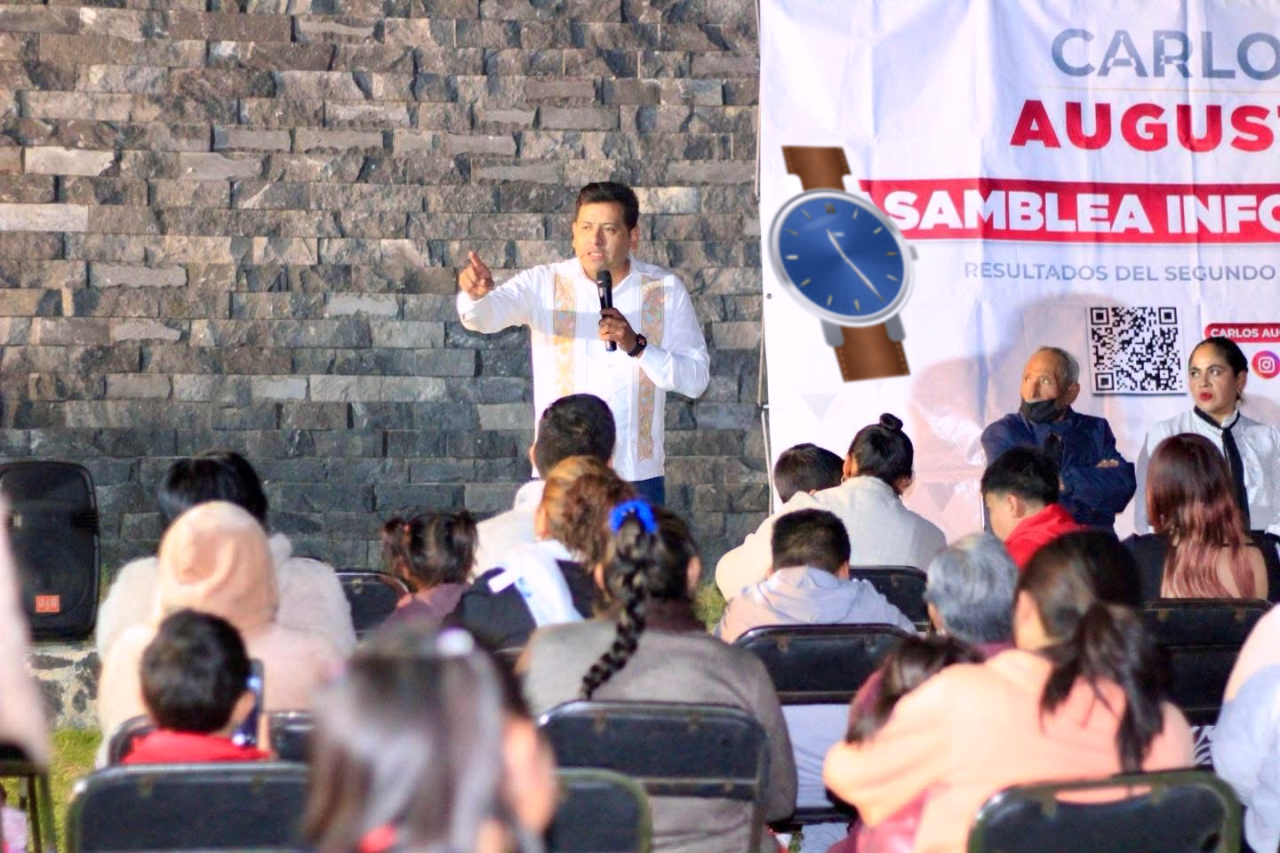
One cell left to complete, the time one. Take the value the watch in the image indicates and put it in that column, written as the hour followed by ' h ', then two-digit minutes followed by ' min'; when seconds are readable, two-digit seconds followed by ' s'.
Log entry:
11 h 25 min
